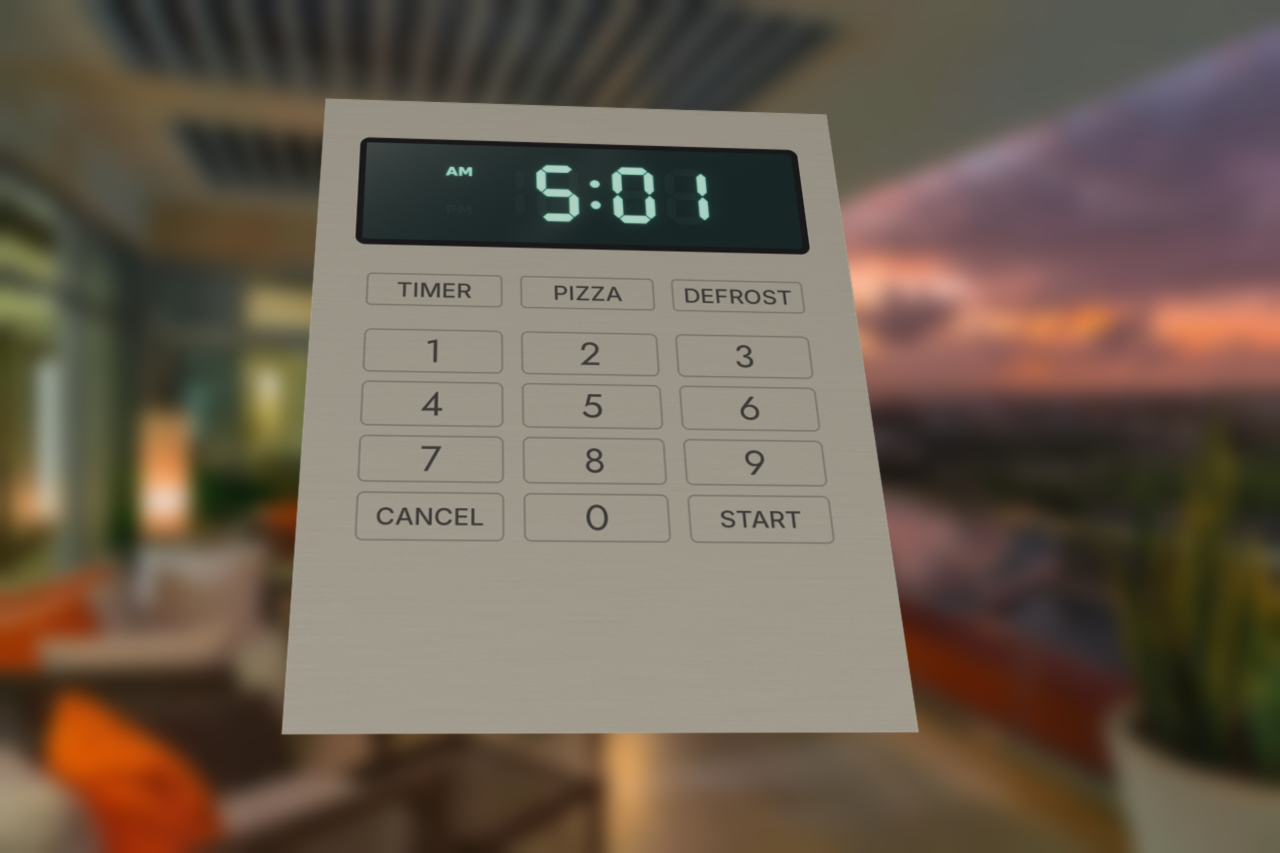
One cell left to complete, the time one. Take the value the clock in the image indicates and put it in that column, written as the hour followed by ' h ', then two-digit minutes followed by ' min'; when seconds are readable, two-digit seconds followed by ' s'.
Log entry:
5 h 01 min
